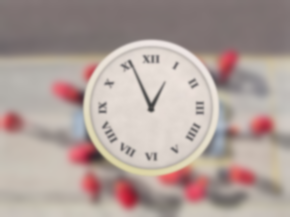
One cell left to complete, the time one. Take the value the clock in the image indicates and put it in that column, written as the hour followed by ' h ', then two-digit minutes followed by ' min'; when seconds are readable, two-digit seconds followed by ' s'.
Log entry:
12 h 56 min
